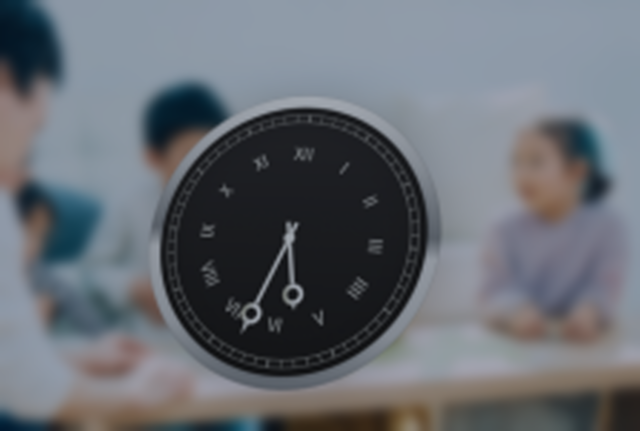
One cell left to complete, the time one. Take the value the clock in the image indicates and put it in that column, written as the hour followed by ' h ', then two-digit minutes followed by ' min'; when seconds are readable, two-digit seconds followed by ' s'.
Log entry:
5 h 33 min
